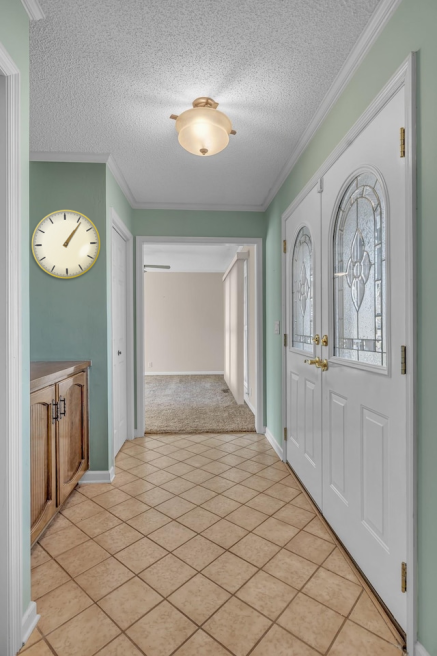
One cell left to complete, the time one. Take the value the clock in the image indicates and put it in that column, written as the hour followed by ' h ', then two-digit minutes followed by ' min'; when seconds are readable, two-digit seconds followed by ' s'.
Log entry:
1 h 06 min
